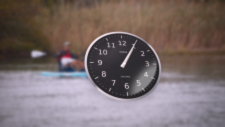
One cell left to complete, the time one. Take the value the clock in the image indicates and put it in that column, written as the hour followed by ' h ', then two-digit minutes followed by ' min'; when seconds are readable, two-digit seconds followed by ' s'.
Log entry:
1 h 05 min
